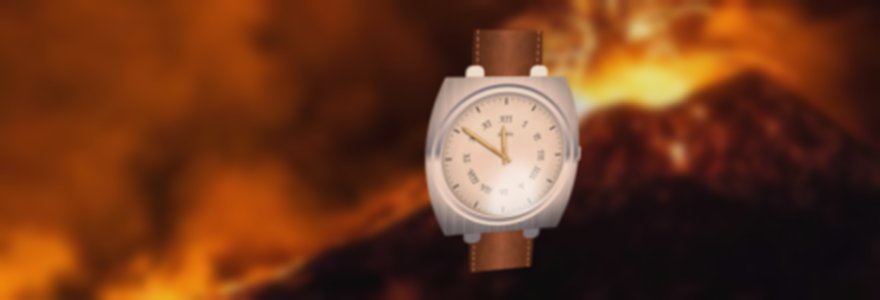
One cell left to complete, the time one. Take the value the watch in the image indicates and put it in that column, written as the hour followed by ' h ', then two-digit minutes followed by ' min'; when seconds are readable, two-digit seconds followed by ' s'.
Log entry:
11 h 51 min
